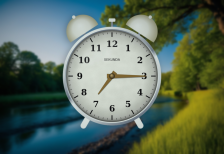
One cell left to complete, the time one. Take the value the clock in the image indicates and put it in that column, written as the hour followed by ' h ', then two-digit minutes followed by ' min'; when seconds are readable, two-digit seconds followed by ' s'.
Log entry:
7 h 15 min
